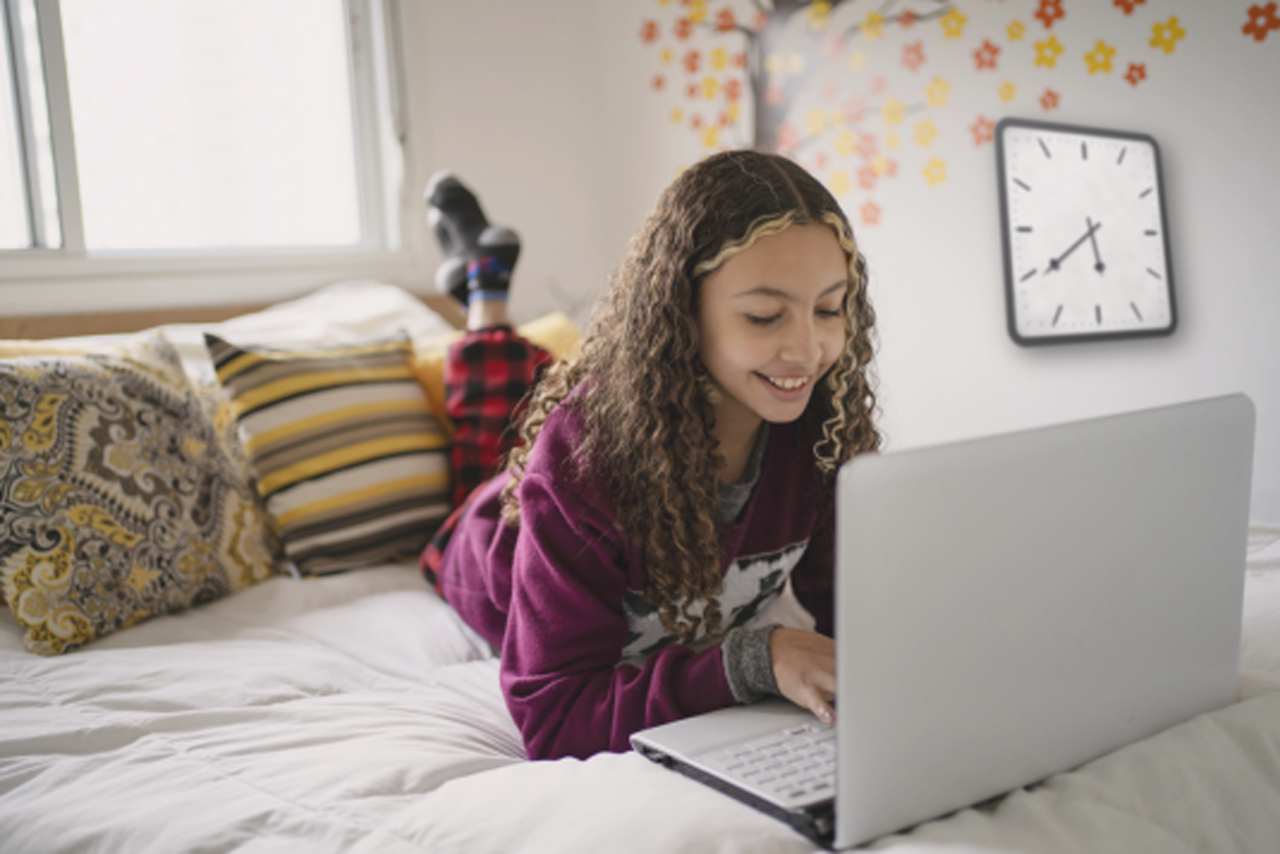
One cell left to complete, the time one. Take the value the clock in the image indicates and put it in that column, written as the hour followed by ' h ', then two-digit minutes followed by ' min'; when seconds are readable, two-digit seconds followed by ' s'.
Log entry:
5 h 39 min
